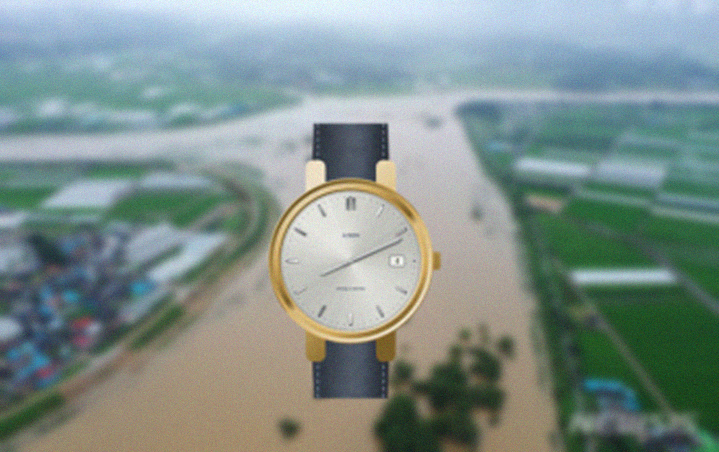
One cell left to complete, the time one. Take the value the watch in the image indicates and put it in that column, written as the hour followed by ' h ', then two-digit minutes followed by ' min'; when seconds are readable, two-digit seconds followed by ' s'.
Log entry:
8 h 11 min
